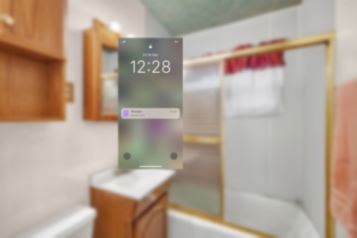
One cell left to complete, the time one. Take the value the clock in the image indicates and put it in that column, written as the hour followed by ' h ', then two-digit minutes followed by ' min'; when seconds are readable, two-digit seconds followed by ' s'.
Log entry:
12 h 28 min
